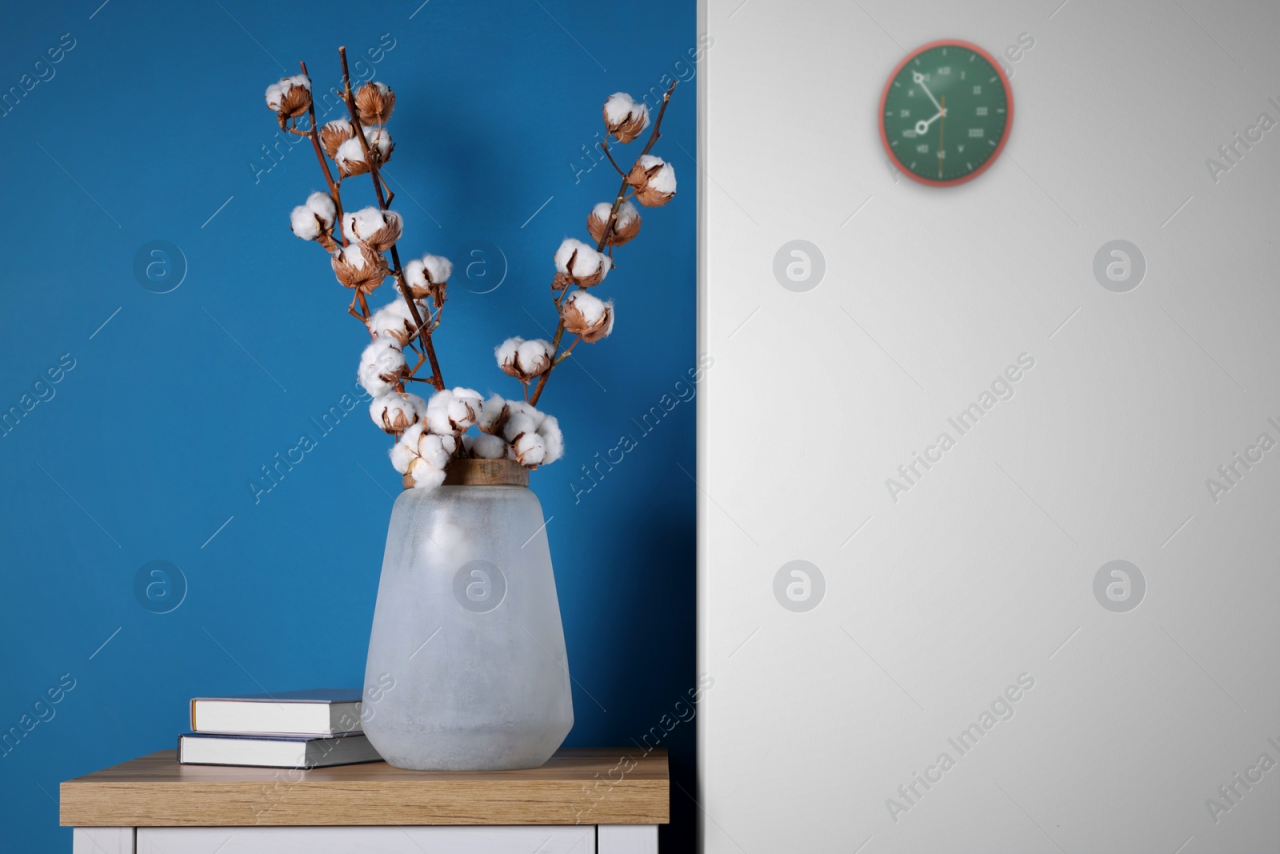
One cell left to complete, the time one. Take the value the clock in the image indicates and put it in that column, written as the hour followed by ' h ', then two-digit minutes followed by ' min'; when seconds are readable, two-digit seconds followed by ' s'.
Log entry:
7 h 53 min 30 s
